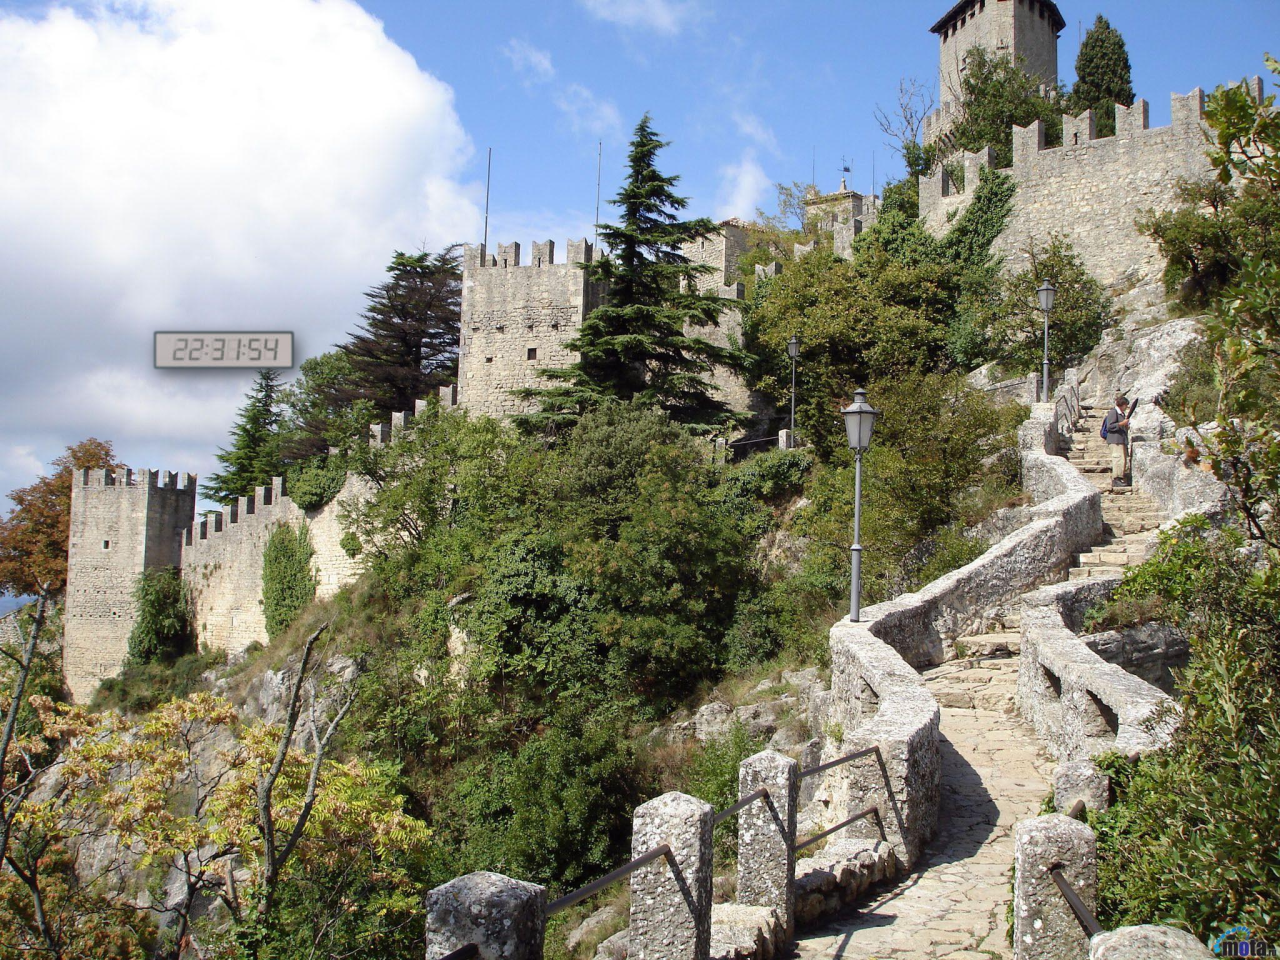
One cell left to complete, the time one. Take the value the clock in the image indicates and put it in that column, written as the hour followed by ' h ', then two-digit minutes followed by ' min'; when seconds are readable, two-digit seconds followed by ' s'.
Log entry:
22 h 31 min 54 s
